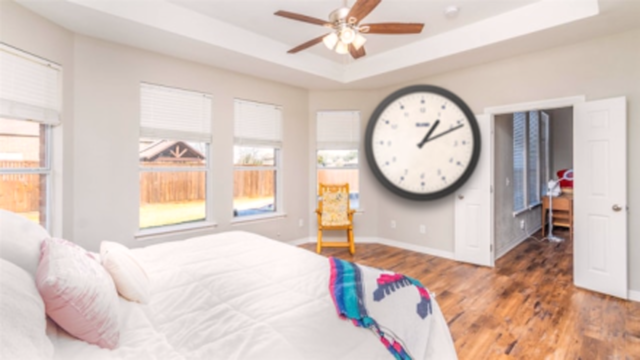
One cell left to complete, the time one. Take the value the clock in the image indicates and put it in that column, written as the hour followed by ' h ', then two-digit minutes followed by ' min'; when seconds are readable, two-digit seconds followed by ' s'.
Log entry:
1 h 11 min
